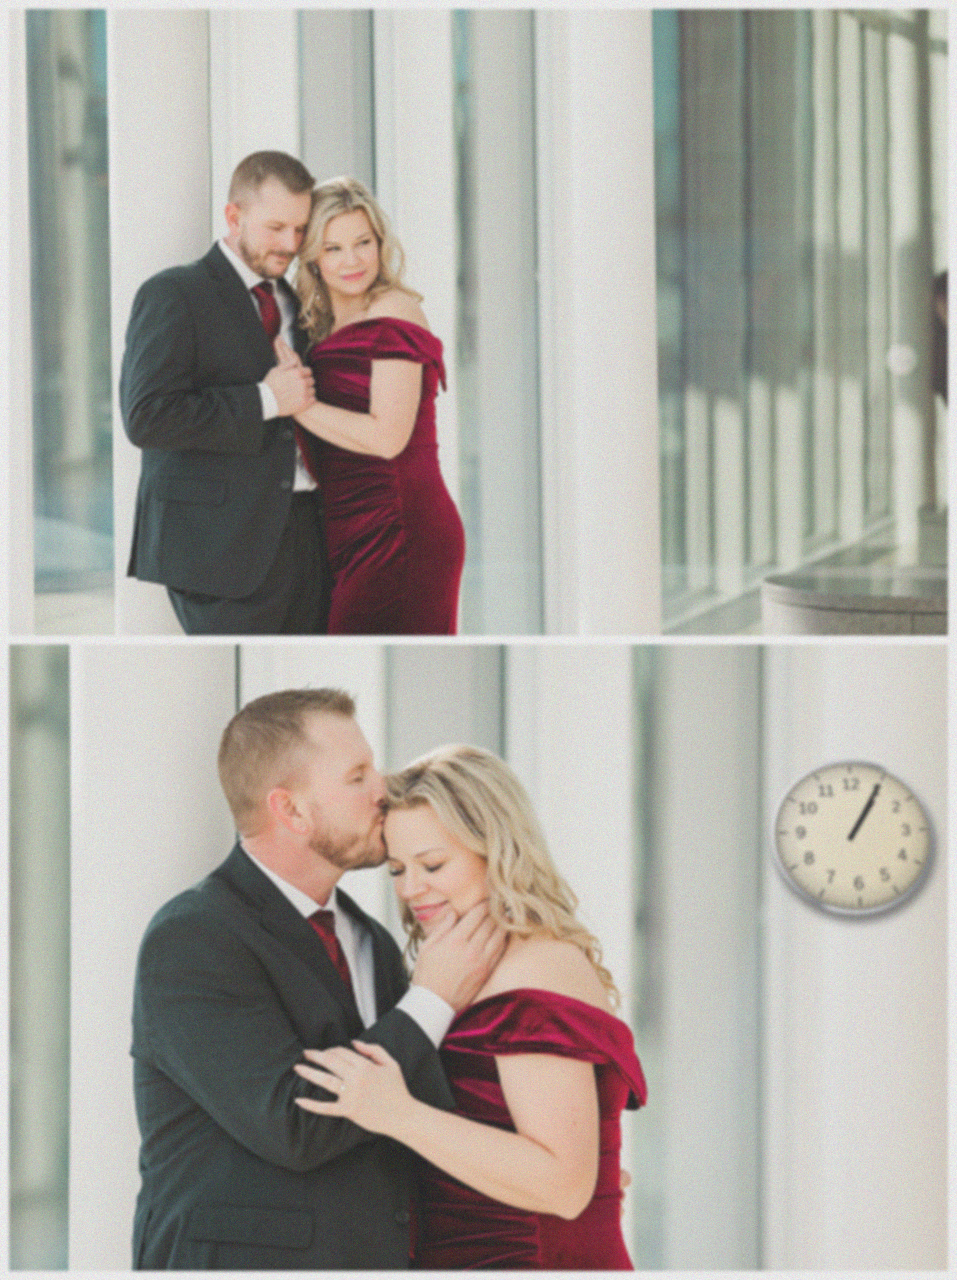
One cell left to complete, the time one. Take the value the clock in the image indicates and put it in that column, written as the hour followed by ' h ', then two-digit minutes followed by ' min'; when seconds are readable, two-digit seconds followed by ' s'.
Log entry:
1 h 05 min
